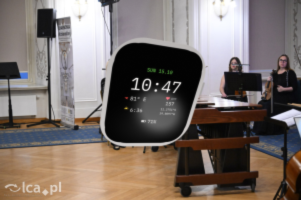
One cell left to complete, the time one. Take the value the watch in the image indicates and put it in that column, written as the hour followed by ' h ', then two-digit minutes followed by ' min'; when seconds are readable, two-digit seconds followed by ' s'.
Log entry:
10 h 47 min
